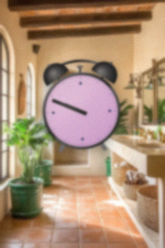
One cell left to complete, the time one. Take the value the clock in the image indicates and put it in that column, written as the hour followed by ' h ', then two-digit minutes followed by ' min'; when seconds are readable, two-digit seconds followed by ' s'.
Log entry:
9 h 49 min
